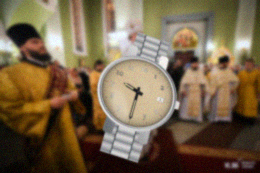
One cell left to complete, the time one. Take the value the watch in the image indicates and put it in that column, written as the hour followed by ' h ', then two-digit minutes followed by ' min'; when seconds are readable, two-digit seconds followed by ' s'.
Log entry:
9 h 30 min
